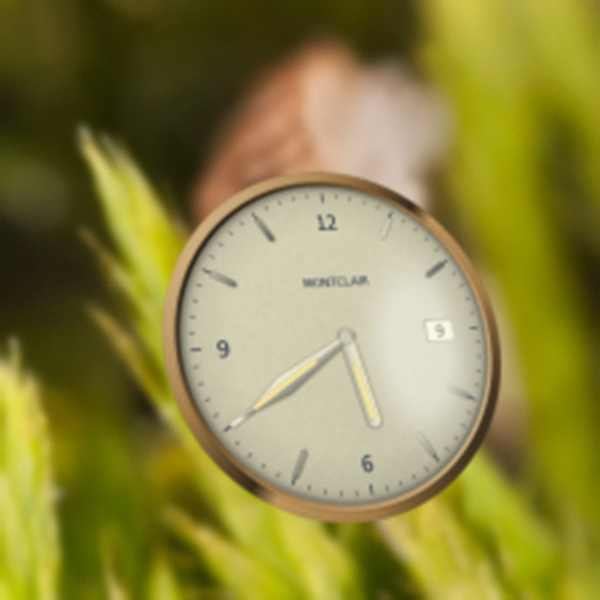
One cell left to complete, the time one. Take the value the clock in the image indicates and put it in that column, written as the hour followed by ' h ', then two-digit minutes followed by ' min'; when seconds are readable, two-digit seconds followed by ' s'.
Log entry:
5 h 40 min
